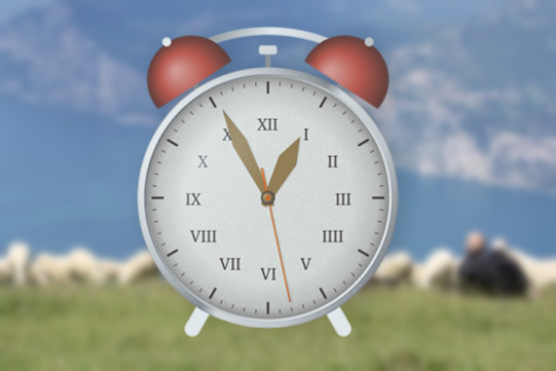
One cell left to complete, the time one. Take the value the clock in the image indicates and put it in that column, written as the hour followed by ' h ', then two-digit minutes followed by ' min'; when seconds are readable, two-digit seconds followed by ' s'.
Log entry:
12 h 55 min 28 s
